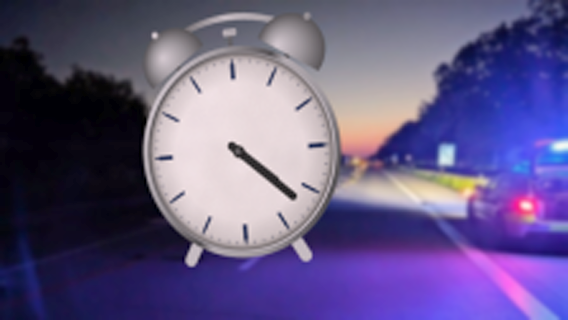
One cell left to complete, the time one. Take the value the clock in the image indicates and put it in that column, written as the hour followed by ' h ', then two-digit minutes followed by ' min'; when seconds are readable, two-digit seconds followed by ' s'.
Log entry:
4 h 22 min
